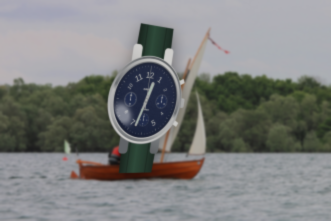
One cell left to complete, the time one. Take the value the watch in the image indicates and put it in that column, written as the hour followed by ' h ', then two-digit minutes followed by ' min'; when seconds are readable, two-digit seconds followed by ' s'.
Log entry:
12 h 33 min
